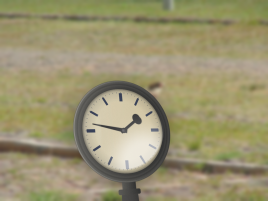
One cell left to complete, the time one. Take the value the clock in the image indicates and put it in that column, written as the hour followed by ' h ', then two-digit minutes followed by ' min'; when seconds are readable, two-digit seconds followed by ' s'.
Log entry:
1 h 47 min
